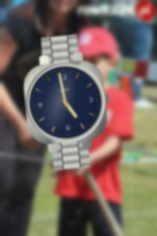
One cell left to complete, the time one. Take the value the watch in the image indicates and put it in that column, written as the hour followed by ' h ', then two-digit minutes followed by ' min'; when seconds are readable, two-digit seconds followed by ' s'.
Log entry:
4 h 59 min
